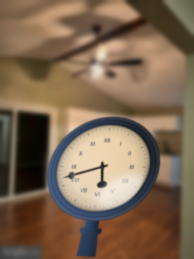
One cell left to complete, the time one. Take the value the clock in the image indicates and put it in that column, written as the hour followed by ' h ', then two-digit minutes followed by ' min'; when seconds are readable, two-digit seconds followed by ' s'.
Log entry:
5 h 42 min
